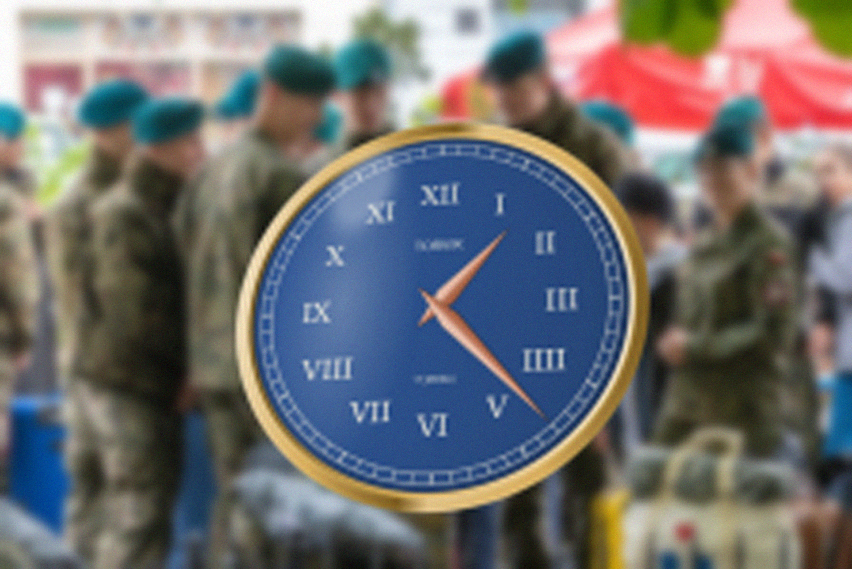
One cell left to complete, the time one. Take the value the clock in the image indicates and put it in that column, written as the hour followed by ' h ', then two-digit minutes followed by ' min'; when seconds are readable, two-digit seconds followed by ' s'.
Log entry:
1 h 23 min
